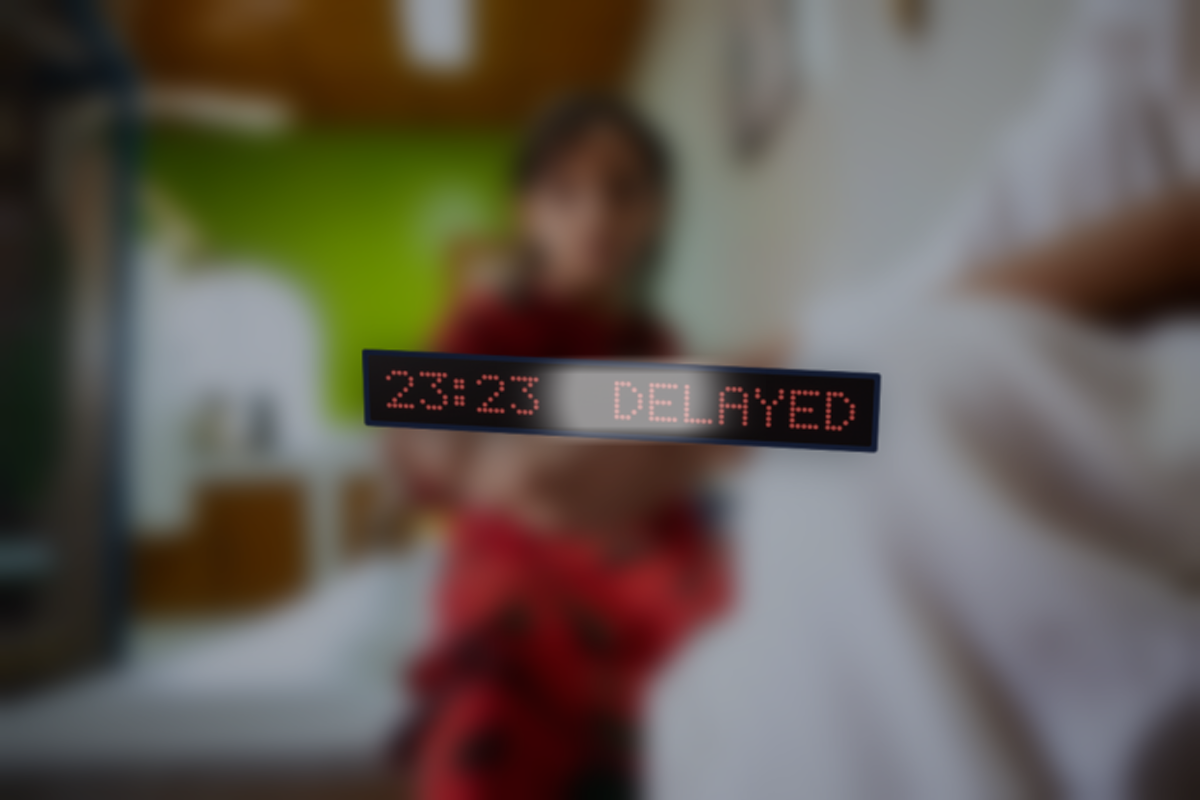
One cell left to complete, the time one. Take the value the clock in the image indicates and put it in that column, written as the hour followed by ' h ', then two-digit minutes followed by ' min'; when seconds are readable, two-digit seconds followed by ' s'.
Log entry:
23 h 23 min
